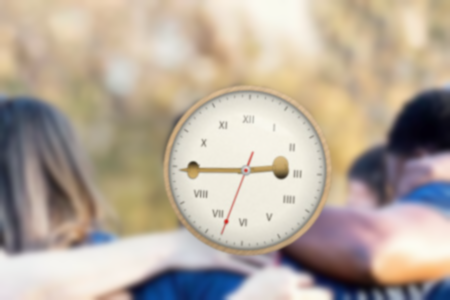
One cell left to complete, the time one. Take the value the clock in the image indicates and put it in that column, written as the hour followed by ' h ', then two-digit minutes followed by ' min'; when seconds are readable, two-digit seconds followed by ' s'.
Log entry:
2 h 44 min 33 s
